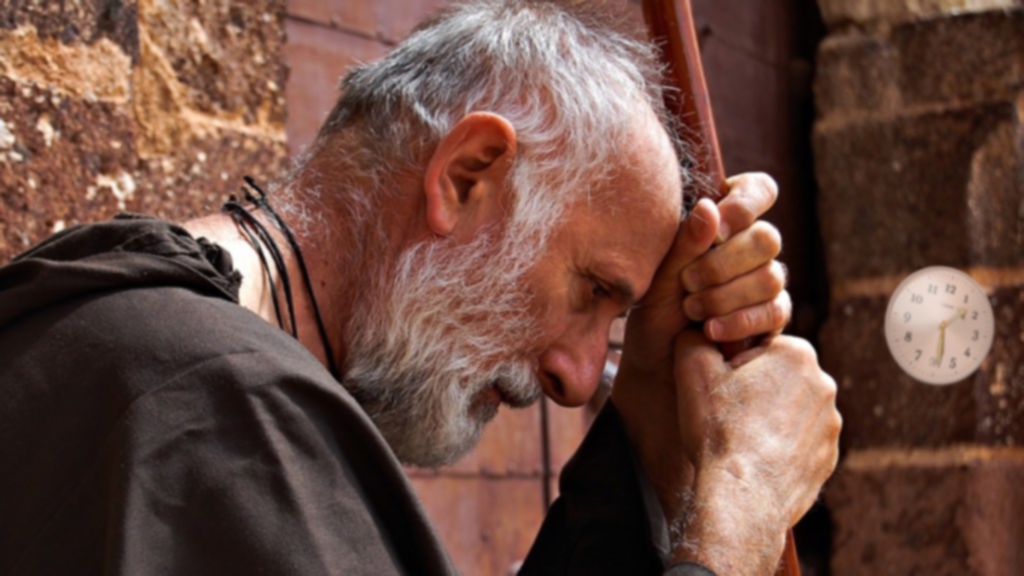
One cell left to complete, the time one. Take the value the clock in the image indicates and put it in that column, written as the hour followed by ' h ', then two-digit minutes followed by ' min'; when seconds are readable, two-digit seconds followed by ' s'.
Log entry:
1 h 29 min
